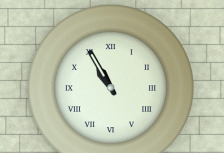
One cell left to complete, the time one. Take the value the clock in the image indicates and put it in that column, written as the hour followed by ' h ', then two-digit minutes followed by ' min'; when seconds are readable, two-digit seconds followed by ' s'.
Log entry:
10 h 55 min
